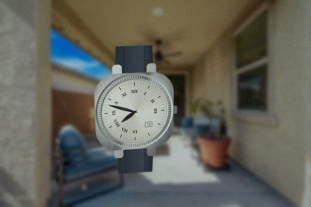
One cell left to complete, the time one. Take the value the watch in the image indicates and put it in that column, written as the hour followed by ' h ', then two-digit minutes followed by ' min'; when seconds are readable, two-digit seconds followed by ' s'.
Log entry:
7 h 48 min
